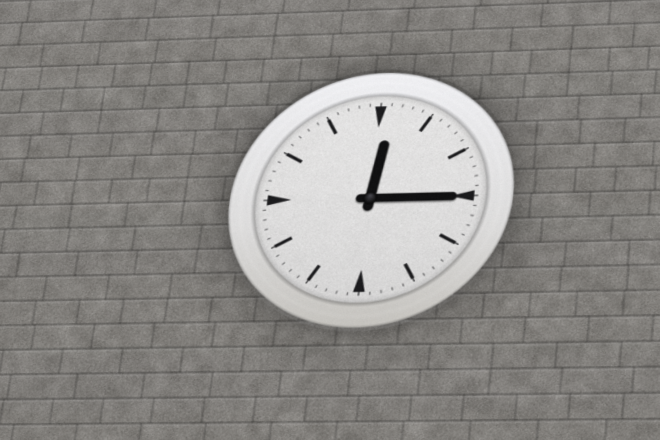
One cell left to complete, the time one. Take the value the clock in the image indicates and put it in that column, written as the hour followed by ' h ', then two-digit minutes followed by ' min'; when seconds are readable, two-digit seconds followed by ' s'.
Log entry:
12 h 15 min
